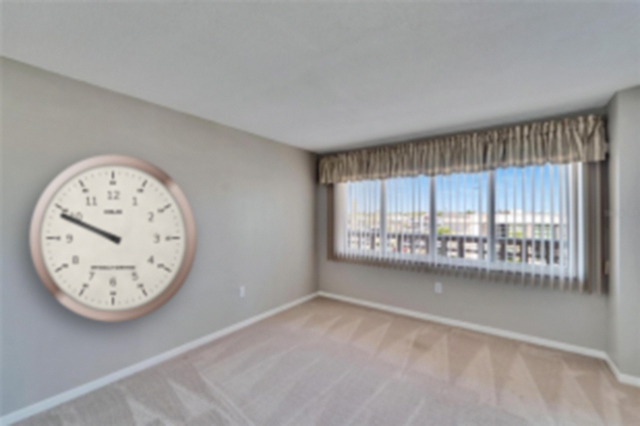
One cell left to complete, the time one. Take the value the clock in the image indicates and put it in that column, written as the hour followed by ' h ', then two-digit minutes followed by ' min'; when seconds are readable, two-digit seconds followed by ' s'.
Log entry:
9 h 49 min
